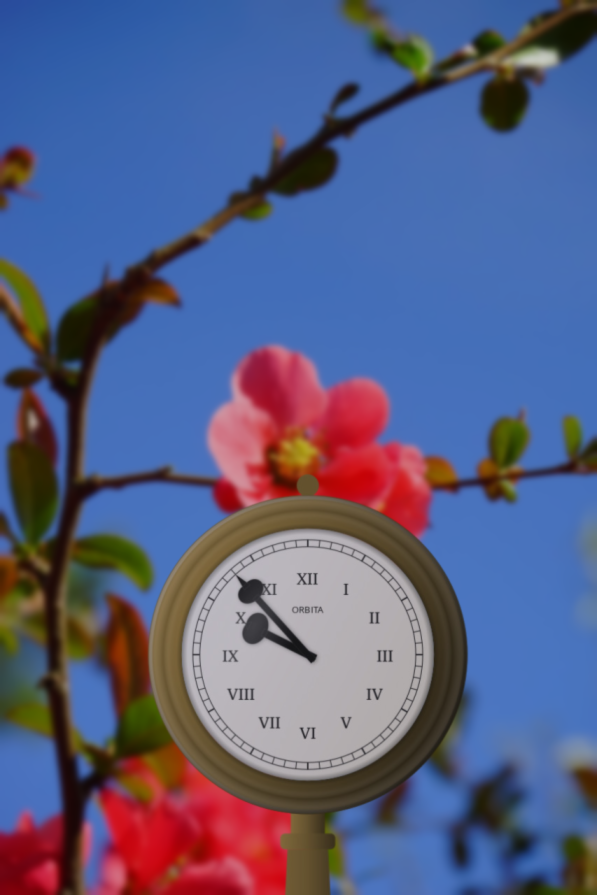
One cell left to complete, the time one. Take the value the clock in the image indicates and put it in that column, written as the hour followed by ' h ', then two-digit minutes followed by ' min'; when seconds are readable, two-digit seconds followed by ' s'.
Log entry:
9 h 53 min
